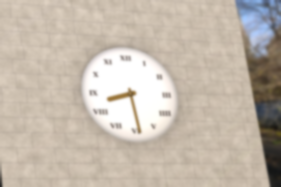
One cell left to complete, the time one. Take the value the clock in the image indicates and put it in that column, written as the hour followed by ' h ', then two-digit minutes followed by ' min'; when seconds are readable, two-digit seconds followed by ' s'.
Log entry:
8 h 29 min
